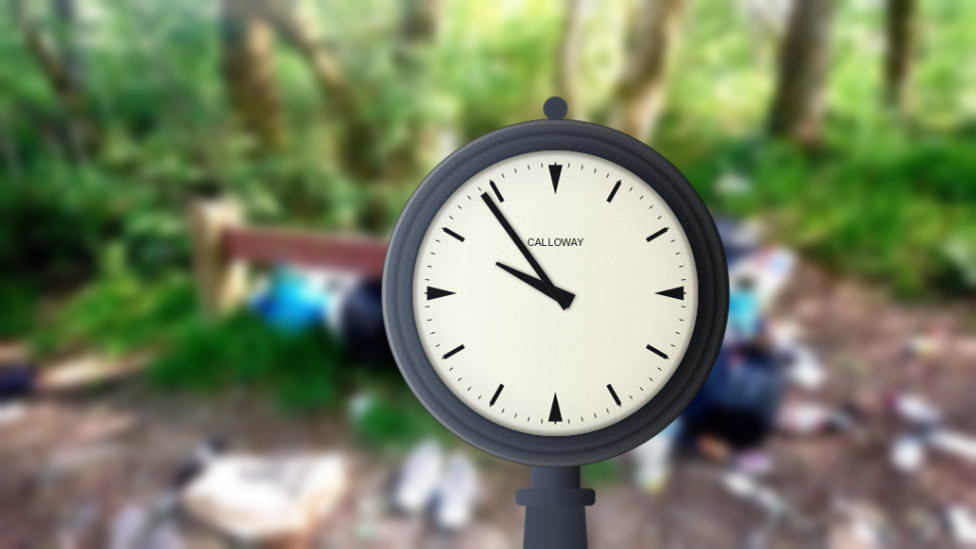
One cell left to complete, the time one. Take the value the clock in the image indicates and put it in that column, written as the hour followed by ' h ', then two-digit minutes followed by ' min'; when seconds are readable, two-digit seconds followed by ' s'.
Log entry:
9 h 54 min
